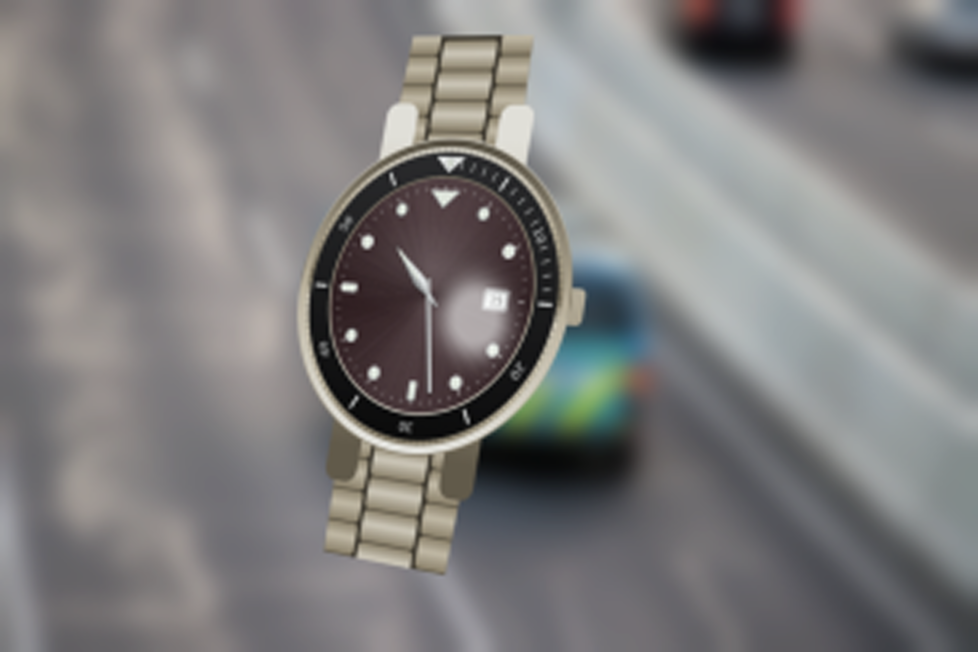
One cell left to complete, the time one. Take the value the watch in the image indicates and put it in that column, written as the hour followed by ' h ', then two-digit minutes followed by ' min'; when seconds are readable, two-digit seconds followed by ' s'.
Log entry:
10 h 28 min
